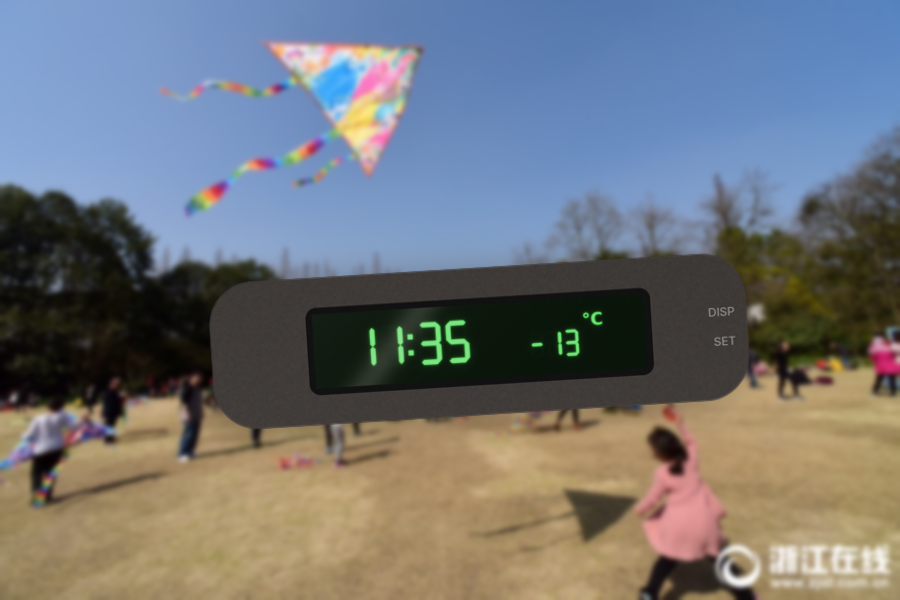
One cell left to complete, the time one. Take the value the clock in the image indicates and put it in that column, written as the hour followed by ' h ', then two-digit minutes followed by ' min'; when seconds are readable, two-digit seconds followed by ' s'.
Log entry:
11 h 35 min
